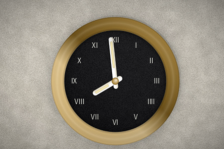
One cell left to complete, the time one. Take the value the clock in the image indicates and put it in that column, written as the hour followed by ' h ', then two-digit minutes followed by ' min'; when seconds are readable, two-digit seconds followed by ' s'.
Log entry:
7 h 59 min
